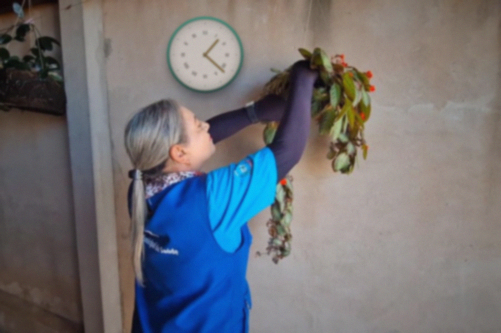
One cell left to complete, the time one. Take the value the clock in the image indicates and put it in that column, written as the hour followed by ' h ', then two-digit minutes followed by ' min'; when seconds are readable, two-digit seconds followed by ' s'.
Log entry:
1 h 22 min
